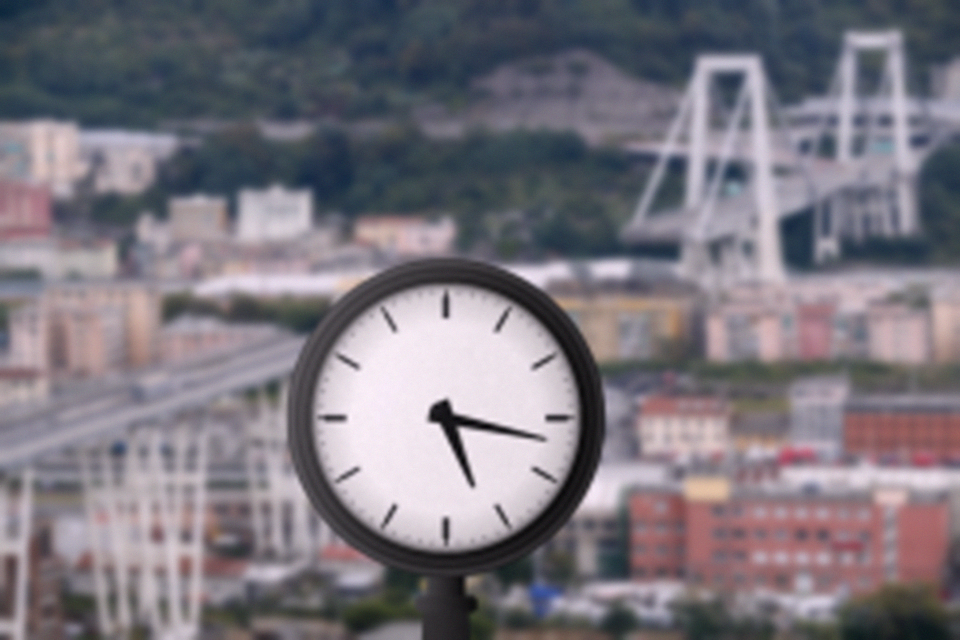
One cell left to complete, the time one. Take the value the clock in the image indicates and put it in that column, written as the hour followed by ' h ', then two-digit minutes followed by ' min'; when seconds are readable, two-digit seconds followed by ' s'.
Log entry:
5 h 17 min
